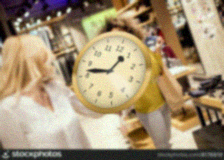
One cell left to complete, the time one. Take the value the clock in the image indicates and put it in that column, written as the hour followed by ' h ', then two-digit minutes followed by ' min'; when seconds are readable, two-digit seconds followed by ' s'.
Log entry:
12 h 42 min
